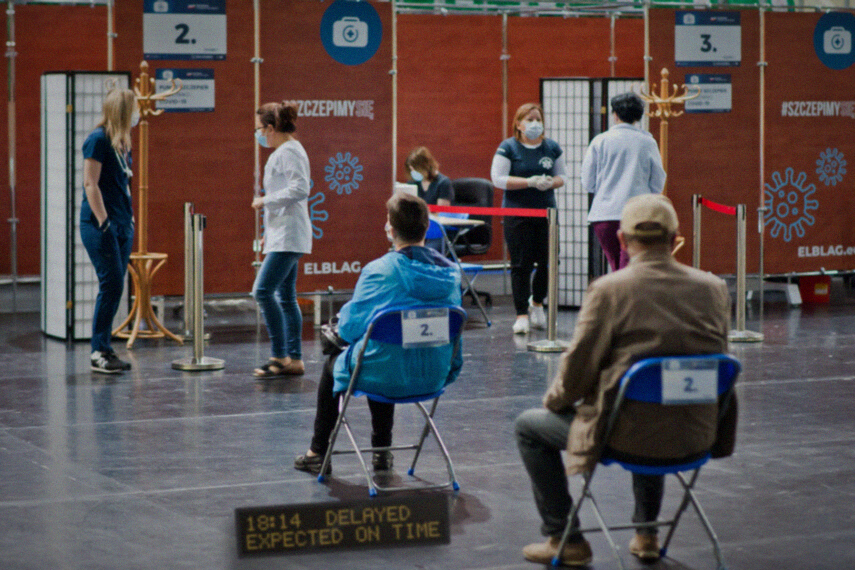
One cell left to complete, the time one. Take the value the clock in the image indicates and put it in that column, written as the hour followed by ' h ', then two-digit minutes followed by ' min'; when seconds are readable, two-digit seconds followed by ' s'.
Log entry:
18 h 14 min
